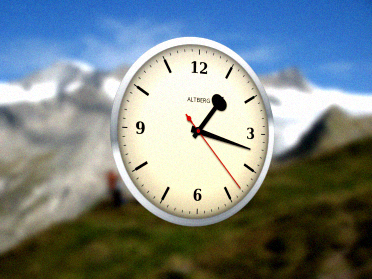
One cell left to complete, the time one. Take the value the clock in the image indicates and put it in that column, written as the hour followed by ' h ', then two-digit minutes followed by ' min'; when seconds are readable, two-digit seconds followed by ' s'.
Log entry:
1 h 17 min 23 s
